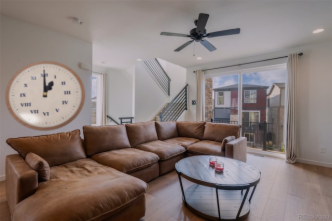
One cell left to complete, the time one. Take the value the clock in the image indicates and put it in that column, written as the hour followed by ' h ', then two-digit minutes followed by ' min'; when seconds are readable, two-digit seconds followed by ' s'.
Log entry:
1 h 00 min
